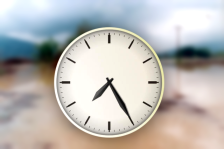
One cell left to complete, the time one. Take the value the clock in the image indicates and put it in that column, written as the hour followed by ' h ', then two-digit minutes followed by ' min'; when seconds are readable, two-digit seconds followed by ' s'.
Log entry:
7 h 25 min
